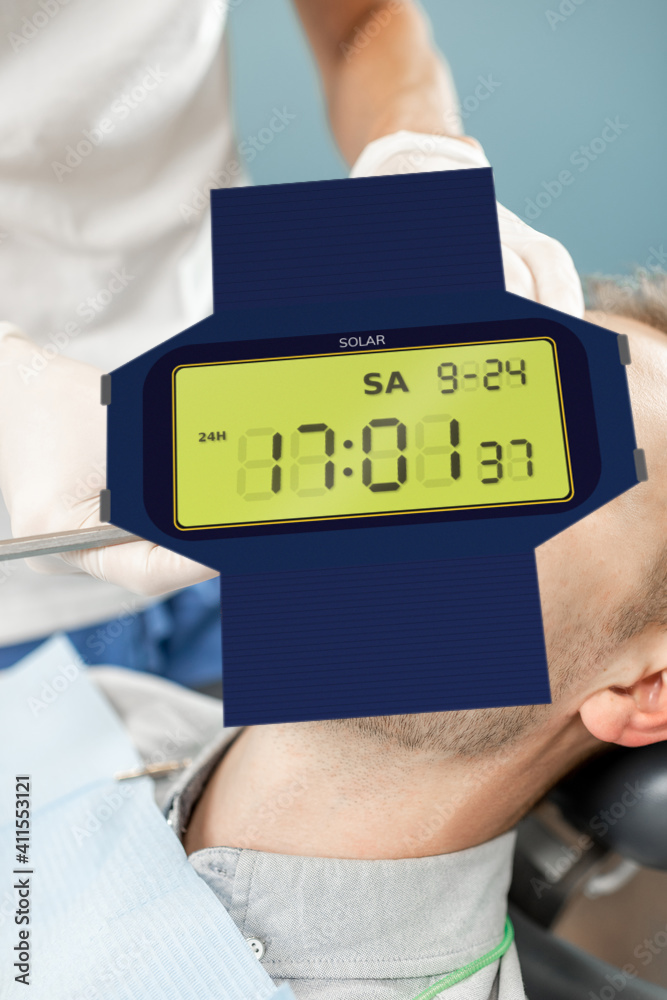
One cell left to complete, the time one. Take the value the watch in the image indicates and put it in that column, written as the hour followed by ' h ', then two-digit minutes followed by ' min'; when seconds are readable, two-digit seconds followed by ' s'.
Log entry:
17 h 01 min 37 s
